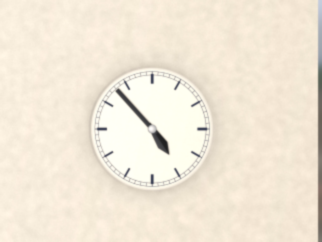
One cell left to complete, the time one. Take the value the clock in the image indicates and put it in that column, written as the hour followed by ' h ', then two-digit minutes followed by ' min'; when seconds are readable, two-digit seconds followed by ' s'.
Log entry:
4 h 53 min
